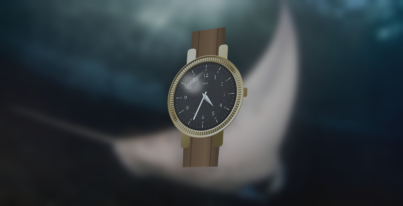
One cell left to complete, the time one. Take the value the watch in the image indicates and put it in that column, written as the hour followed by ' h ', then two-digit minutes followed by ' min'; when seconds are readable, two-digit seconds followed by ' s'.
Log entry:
4 h 34 min
